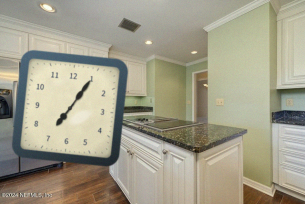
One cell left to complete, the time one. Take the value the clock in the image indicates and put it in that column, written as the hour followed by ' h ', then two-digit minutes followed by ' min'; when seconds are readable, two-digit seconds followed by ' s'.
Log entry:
7 h 05 min
